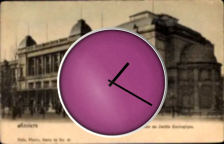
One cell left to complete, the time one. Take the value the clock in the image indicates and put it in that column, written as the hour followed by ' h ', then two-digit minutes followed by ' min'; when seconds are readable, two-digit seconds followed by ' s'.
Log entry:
1 h 20 min
